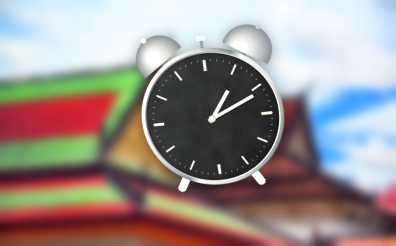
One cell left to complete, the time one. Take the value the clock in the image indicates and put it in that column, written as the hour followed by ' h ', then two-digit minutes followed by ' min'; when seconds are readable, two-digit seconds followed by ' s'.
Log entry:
1 h 11 min
